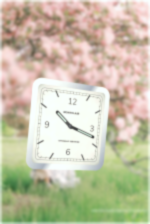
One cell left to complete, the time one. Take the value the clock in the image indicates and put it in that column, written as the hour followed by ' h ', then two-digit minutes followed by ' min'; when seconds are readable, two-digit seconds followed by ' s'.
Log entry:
10 h 18 min
